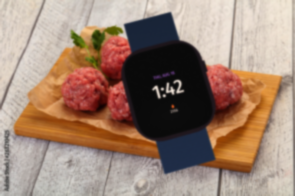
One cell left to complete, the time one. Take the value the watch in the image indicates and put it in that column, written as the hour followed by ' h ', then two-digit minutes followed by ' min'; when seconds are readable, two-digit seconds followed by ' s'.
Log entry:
1 h 42 min
